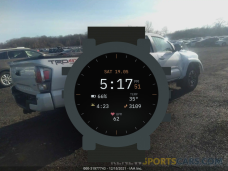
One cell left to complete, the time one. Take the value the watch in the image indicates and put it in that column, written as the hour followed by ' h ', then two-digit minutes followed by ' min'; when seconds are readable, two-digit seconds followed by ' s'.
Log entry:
5 h 17 min
